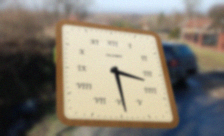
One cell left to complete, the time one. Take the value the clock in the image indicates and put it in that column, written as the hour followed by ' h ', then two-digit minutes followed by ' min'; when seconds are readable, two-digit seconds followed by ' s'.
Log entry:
3 h 29 min
